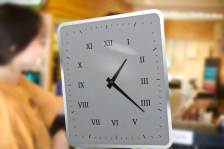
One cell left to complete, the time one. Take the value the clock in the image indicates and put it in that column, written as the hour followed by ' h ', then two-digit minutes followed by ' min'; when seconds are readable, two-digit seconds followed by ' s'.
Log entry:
1 h 22 min
